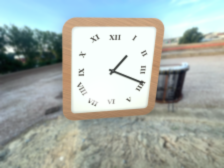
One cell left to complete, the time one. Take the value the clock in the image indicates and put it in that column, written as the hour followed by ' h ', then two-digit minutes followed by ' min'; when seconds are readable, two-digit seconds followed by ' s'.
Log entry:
1 h 19 min
